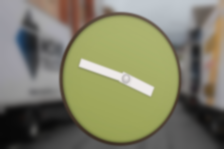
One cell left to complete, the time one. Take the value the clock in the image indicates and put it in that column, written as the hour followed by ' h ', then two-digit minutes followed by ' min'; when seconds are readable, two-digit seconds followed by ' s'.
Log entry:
3 h 48 min
